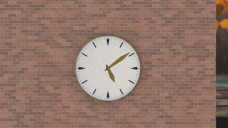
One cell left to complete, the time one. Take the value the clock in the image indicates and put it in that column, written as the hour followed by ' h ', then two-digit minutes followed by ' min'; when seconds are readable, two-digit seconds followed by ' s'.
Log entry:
5 h 09 min
